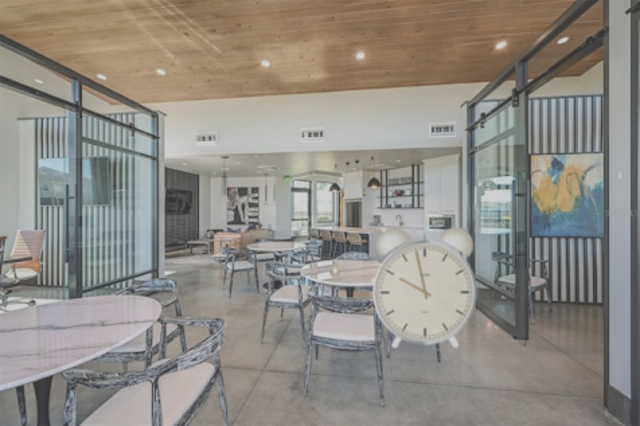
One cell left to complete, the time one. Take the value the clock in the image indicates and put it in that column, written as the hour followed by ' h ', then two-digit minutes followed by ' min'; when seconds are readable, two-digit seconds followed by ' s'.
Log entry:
9 h 58 min
